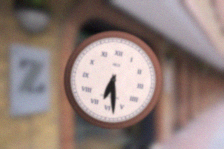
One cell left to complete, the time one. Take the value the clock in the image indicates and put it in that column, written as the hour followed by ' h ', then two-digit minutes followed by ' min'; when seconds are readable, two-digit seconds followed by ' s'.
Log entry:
6 h 28 min
